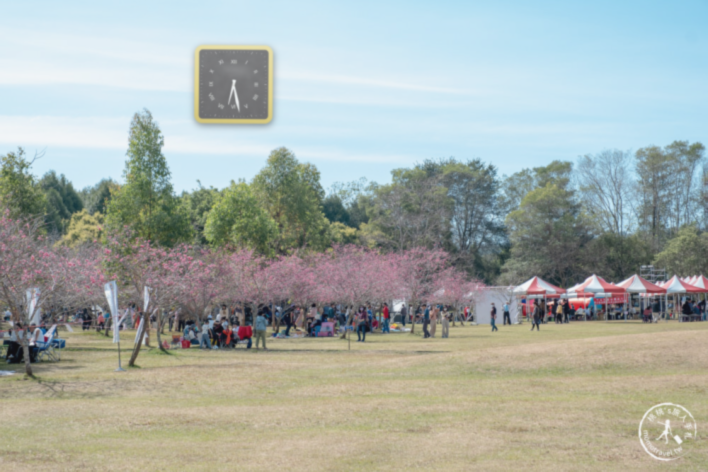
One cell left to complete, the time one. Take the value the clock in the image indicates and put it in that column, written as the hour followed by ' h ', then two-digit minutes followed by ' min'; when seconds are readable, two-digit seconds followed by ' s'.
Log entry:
6 h 28 min
